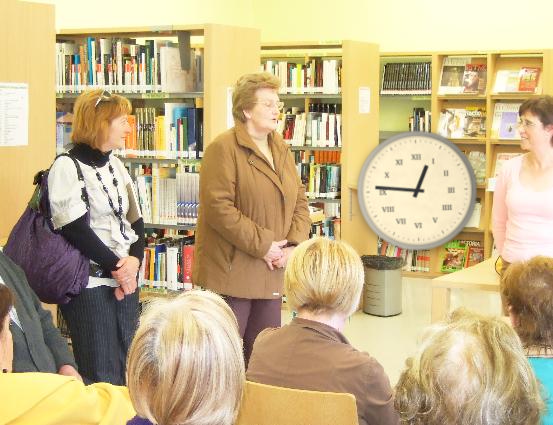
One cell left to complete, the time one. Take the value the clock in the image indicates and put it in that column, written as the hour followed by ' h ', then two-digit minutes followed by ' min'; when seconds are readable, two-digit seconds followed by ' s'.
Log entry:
12 h 46 min
